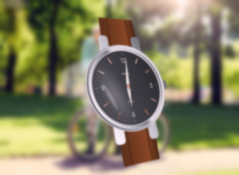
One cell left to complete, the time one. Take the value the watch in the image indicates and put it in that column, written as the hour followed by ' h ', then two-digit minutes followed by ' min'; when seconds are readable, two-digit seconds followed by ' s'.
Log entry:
6 h 01 min
